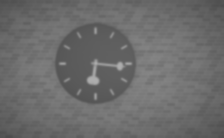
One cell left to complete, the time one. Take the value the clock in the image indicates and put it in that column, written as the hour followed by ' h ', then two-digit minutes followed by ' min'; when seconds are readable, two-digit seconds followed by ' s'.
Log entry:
6 h 16 min
